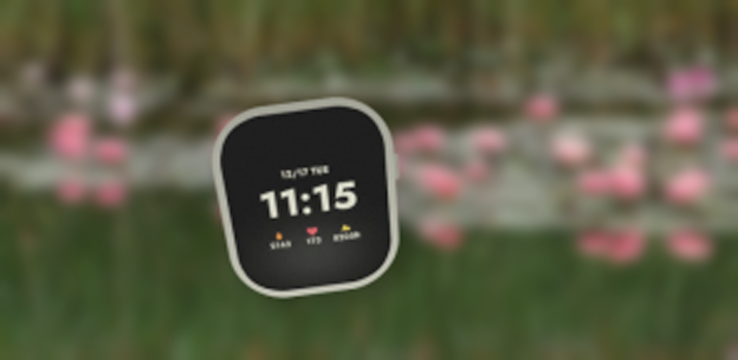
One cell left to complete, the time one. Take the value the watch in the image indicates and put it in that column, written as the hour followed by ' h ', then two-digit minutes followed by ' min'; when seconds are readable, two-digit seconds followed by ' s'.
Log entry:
11 h 15 min
